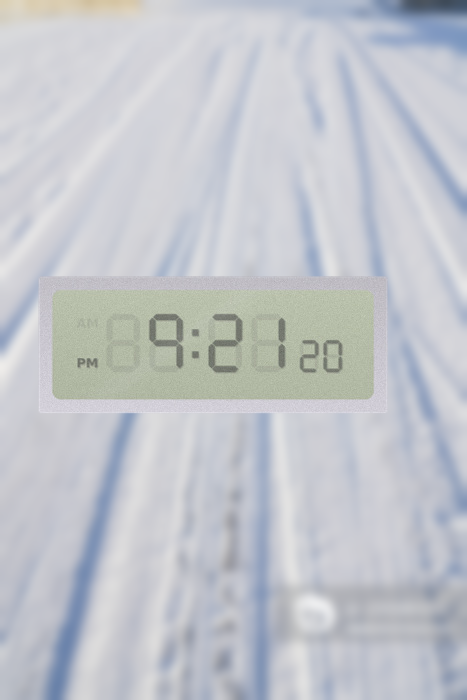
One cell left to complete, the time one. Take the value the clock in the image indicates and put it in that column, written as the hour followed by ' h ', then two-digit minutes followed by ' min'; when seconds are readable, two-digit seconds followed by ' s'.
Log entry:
9 h 21 min 20 s
